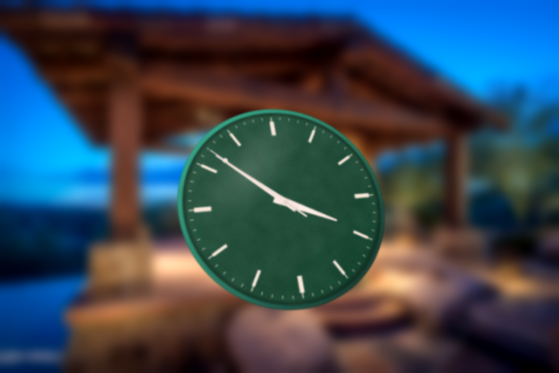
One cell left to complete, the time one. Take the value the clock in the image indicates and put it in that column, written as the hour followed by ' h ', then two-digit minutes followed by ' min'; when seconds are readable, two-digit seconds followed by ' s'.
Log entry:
3 h 51 min 52 s
